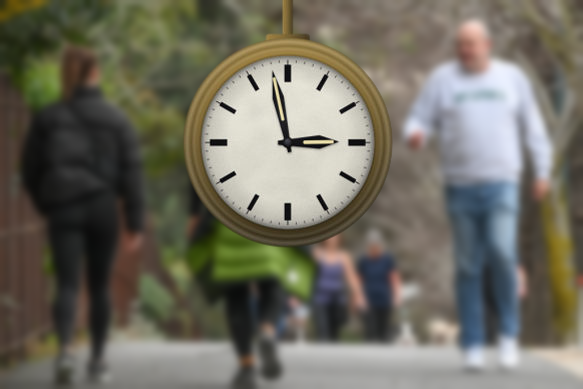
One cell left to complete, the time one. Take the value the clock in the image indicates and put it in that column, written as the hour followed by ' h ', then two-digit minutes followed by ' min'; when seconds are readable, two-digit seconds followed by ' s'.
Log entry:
2 h 58 min
